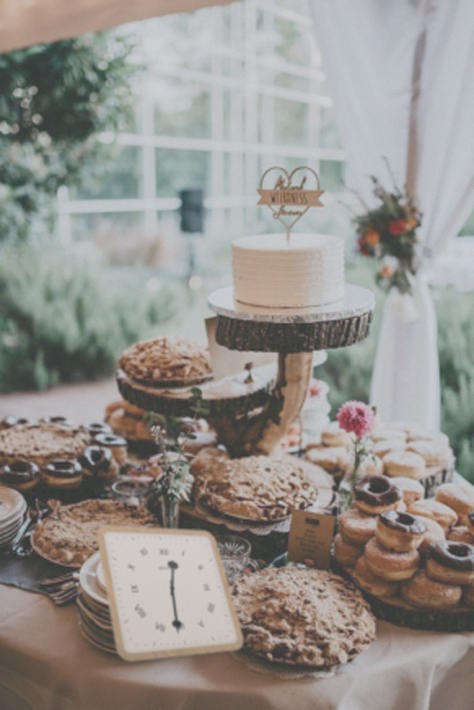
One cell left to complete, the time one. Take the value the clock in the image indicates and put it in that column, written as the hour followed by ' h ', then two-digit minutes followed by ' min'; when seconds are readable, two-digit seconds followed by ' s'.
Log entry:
12 h 31 min
